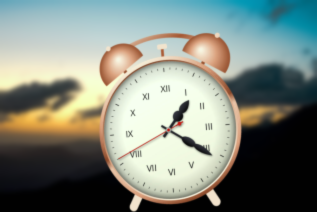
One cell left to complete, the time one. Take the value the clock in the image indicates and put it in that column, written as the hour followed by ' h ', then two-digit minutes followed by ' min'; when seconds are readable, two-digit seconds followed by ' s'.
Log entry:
1 h 20 min 41 s
